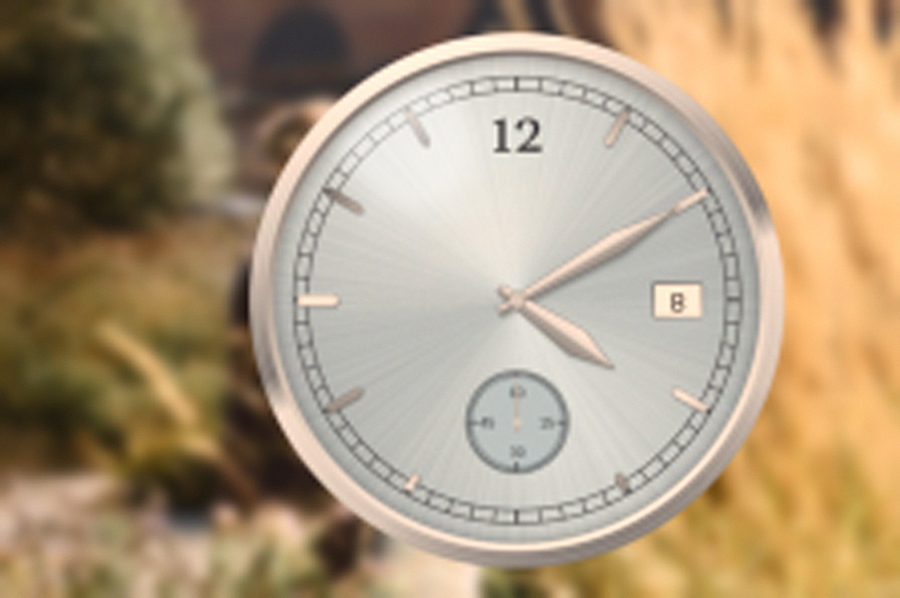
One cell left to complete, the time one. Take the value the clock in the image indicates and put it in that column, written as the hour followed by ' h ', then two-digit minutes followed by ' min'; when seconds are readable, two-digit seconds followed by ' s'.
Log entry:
4 h 10 min
